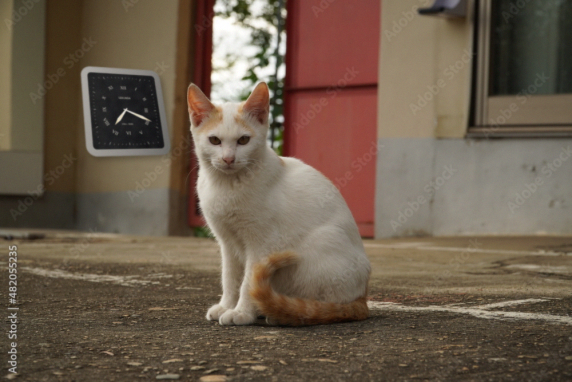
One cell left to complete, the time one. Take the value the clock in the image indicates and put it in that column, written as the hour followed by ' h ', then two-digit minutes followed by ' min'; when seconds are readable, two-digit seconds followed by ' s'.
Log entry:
7 h 19 min
